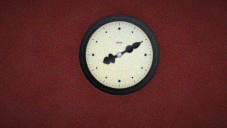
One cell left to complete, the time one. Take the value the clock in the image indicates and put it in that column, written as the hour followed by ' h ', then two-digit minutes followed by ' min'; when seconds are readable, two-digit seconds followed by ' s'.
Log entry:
8 h 10 min
